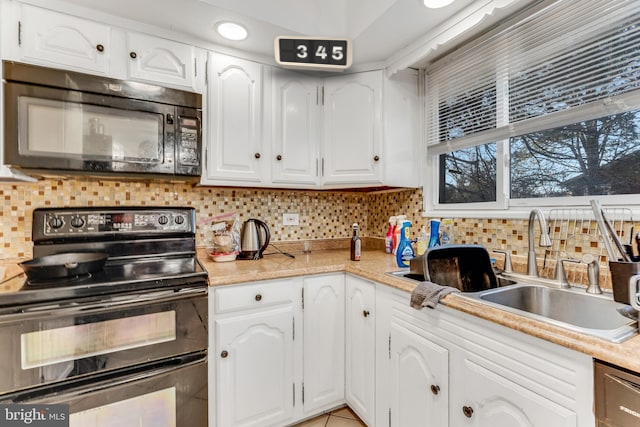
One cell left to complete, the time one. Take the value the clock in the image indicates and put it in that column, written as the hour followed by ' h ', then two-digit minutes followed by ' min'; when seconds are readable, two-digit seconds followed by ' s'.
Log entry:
3 h 45 min
